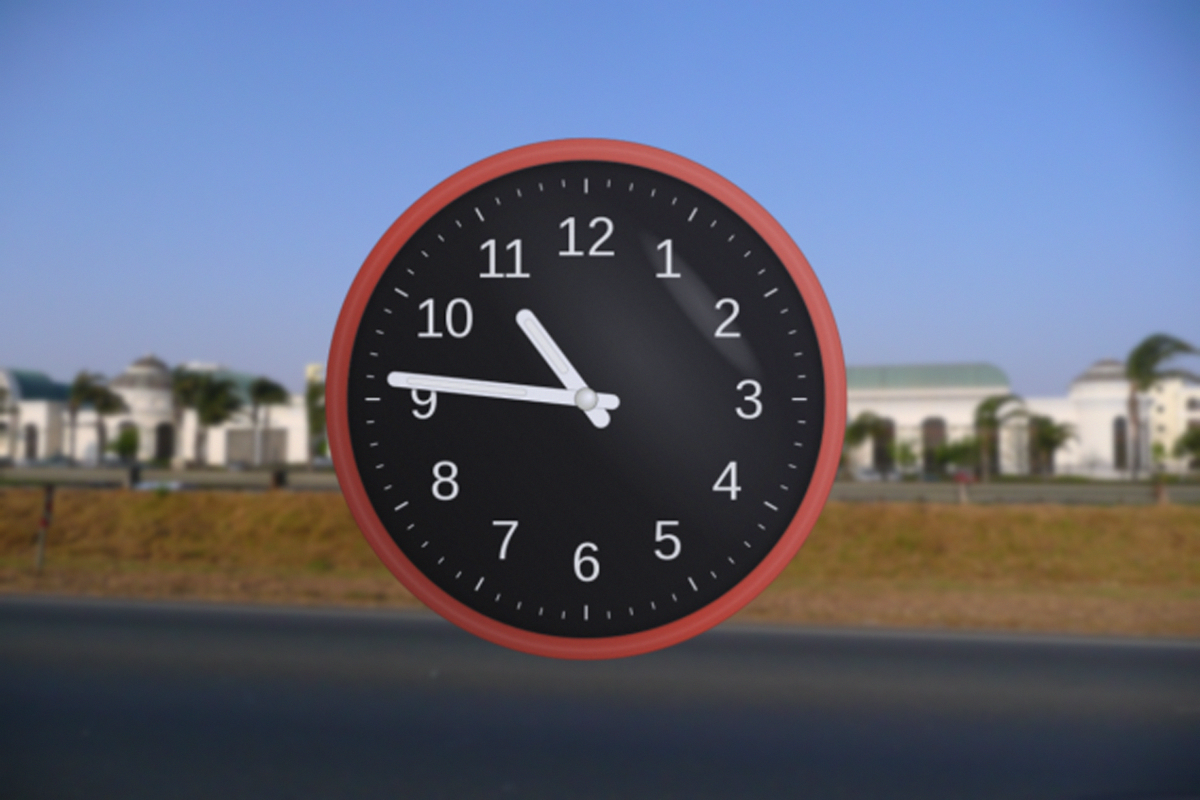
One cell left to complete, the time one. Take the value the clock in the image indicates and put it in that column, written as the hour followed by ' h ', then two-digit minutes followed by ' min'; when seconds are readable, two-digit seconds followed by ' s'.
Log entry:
10 h 46 min
